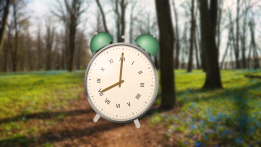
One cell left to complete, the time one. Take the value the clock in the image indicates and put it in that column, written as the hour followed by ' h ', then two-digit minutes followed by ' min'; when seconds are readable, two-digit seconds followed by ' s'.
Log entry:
8 h 00 min
